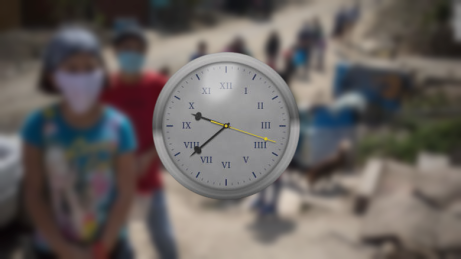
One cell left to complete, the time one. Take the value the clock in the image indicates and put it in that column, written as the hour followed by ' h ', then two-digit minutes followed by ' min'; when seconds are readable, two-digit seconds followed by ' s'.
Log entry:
9 h 38 min 18 s
